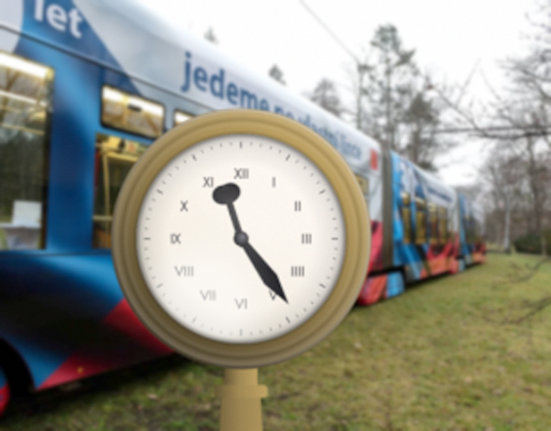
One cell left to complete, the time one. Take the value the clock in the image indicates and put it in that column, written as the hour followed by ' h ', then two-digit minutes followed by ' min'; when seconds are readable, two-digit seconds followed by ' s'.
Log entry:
11 h 24 min
